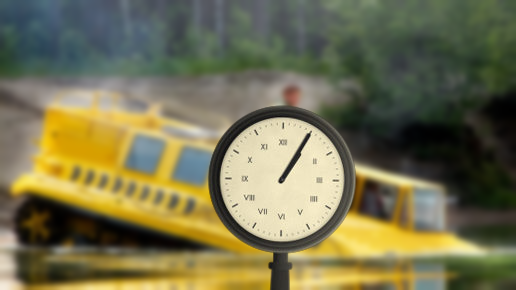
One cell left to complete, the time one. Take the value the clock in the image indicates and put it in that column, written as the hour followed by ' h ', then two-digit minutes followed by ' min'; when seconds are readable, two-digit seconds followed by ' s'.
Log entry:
1 h 05 min
